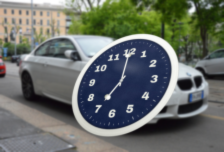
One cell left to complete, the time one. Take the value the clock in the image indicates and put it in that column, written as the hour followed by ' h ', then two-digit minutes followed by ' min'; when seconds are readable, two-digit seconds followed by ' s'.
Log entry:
7 h 00 min
